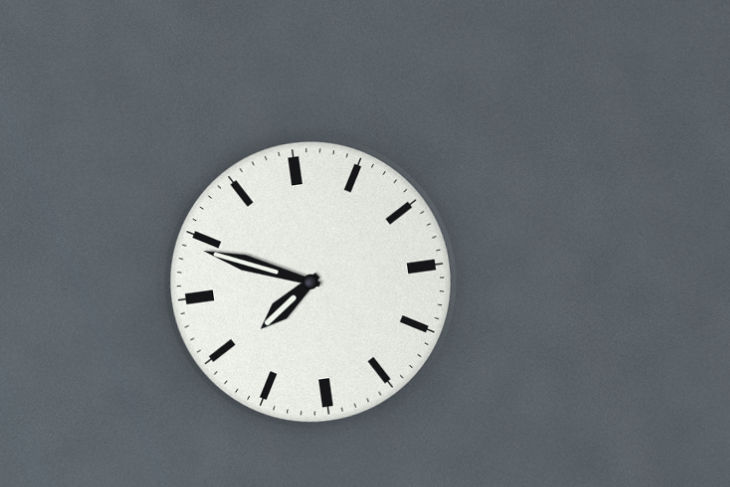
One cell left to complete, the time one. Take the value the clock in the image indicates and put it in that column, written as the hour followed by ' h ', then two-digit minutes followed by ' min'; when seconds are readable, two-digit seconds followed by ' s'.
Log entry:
7 h 49 min
